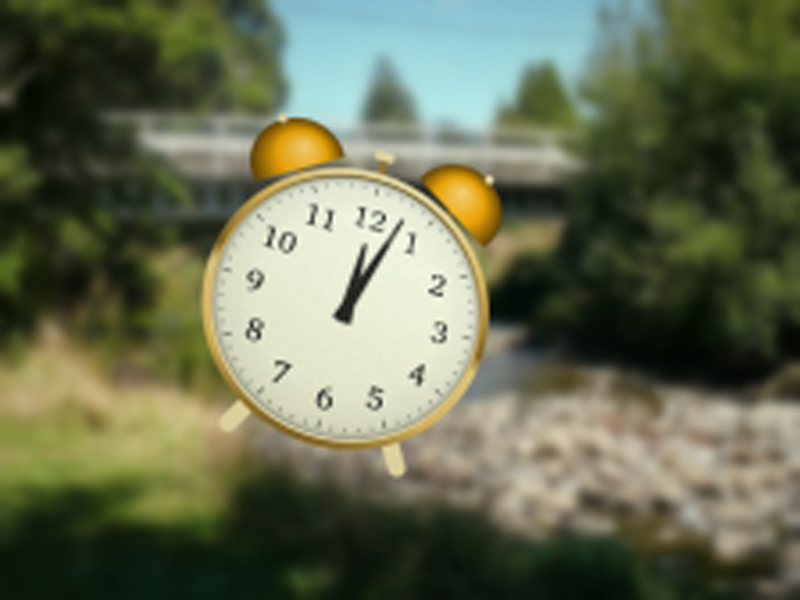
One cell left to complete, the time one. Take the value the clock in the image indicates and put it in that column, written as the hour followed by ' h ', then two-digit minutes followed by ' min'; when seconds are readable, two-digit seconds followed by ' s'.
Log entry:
12 h 03 min
